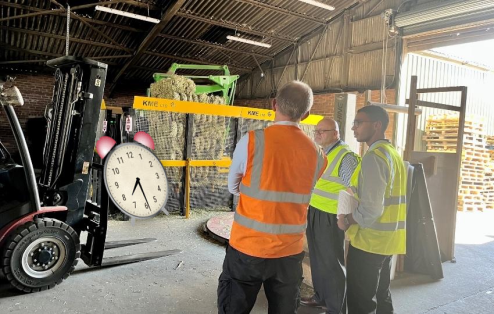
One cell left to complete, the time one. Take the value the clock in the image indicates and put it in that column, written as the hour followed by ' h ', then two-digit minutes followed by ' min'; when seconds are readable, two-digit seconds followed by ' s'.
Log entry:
7 h 29 min
